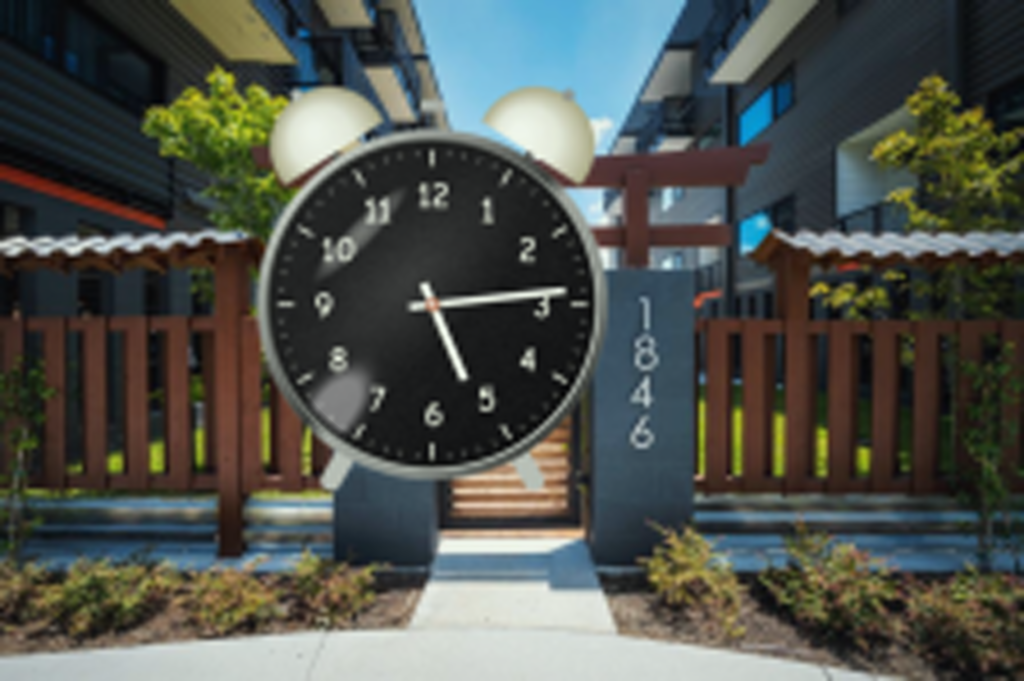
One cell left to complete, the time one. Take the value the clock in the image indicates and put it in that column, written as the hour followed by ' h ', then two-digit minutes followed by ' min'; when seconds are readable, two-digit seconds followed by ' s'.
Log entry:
5 h 14 min
